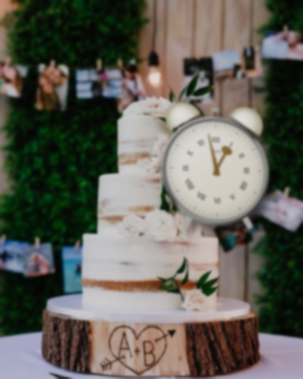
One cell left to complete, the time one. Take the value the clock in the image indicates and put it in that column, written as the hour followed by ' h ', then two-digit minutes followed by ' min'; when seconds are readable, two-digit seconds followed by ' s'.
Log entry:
12 h 58 min
